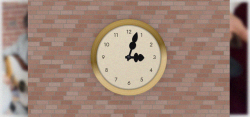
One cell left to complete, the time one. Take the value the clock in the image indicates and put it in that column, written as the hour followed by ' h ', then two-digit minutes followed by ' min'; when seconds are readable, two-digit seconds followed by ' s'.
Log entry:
3 h 03 min
